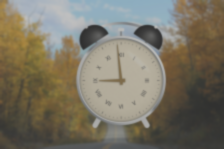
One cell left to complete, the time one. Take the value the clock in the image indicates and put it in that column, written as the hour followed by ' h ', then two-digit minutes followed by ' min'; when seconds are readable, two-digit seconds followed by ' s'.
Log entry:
8 h 59 min
